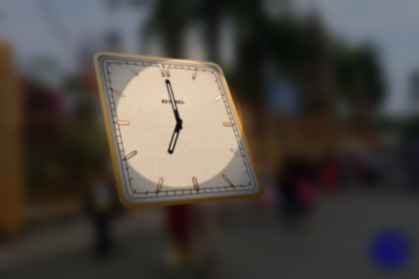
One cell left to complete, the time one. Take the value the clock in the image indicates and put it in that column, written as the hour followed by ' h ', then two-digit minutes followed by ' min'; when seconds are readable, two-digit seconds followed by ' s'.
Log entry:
7 h 00 min
